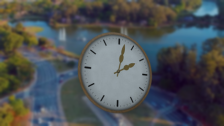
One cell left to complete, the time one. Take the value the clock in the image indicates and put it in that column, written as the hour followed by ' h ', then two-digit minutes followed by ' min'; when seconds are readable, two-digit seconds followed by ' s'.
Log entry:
2 h 02 min
